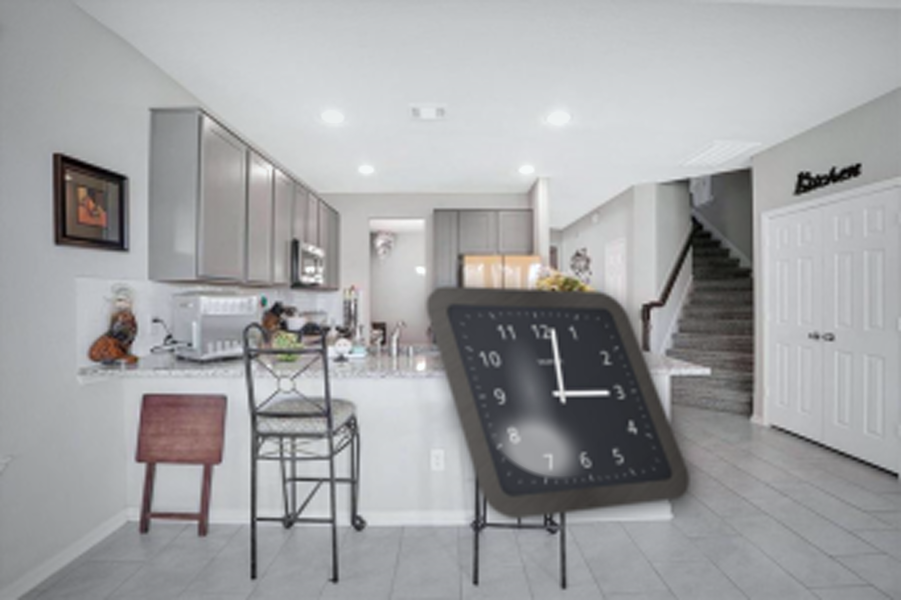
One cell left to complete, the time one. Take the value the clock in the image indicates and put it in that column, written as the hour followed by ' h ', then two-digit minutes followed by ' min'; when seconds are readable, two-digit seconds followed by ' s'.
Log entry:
3 h 02 min
